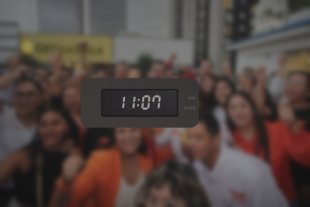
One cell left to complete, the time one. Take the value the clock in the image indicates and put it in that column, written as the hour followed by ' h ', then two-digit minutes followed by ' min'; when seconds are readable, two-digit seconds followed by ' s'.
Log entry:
11 h 07 min
